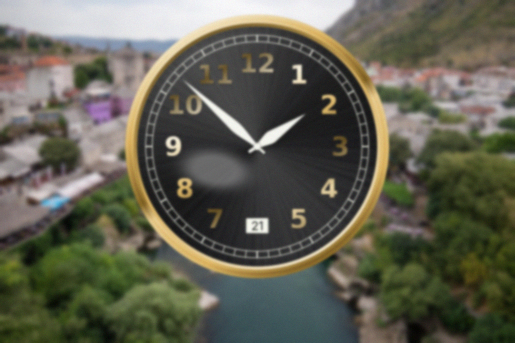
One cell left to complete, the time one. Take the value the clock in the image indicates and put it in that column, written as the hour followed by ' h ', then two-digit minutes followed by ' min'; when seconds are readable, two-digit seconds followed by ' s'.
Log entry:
1 h 52 min
